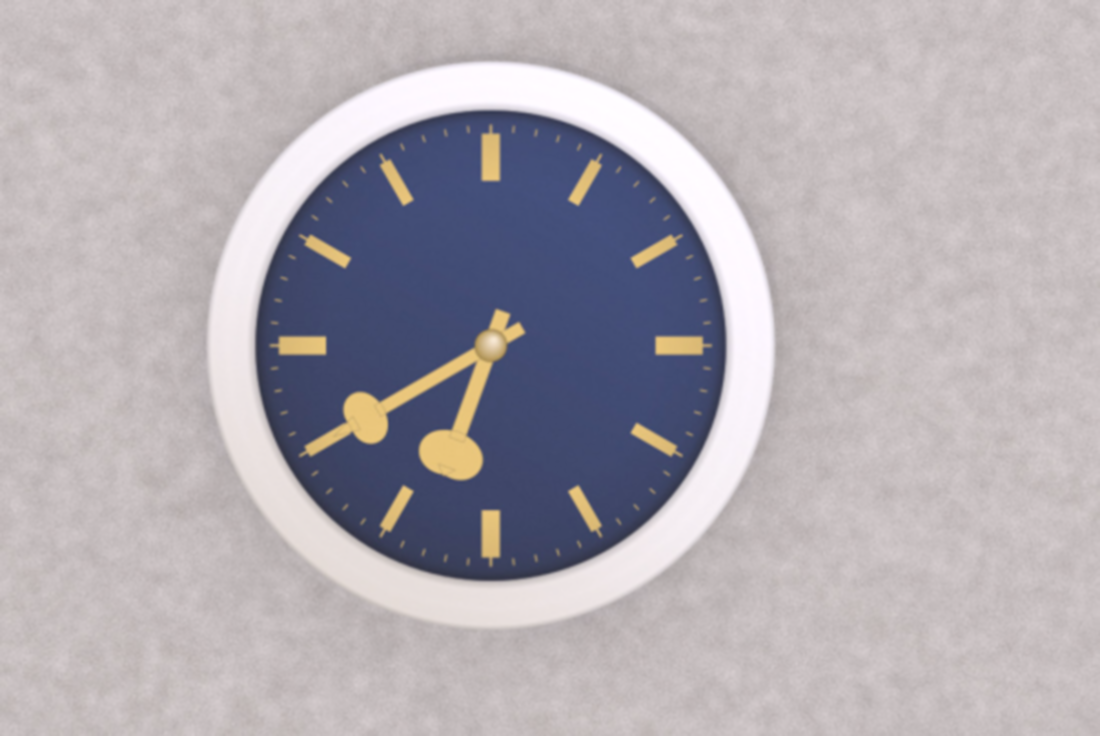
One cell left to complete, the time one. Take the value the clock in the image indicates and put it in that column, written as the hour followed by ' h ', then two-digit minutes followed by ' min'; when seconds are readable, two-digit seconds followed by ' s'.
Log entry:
6 h 40 min
